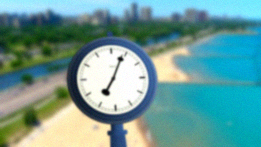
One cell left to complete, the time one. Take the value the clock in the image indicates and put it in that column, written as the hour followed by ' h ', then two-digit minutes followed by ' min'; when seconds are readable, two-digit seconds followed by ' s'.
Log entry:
7 h 04 min
